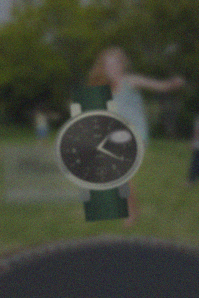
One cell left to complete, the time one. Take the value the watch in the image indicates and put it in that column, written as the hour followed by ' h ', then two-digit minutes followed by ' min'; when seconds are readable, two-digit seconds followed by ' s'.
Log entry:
1 h 21 min
